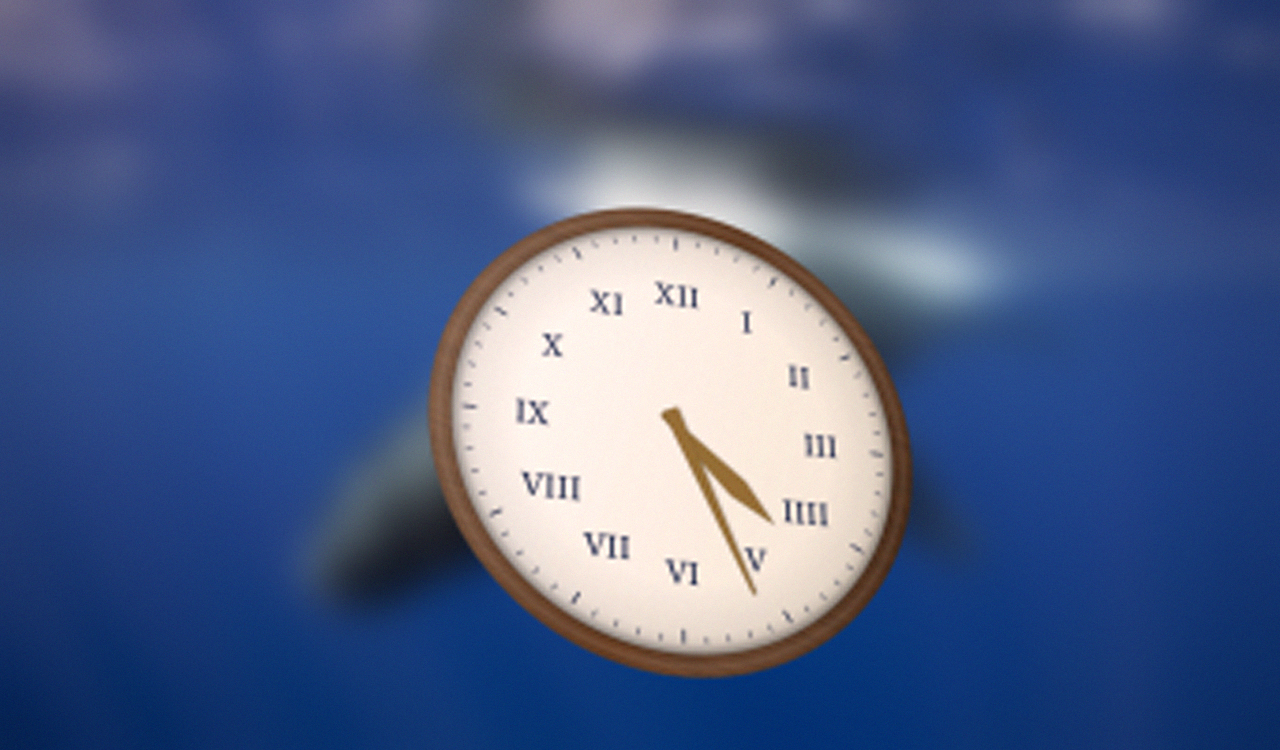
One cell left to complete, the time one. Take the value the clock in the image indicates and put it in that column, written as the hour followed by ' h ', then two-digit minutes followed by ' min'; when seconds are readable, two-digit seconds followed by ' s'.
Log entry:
4 h 26 min
